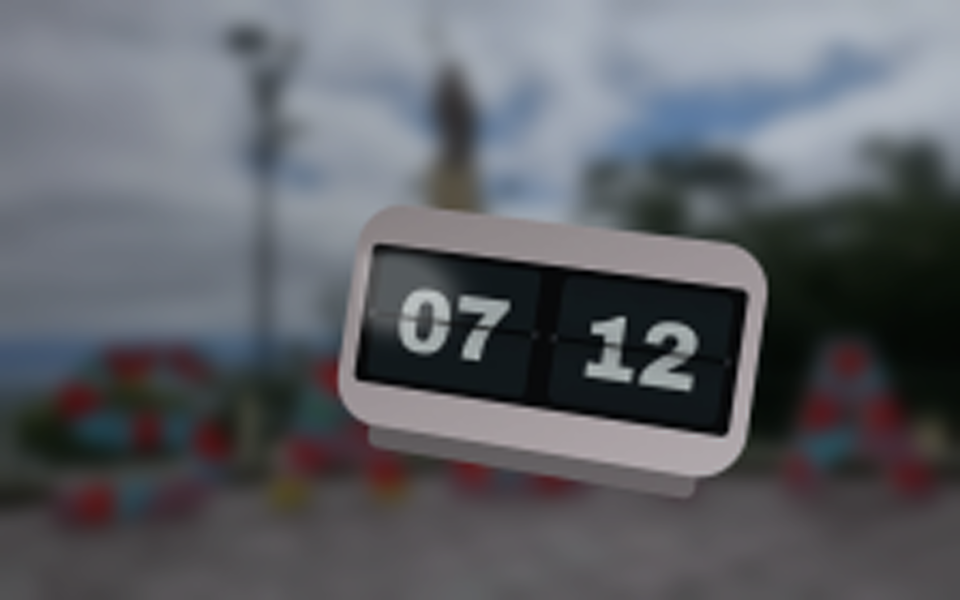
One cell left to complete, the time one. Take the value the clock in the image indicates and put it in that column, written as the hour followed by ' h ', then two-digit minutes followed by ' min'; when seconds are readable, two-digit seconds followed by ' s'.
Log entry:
7 h 12 min
